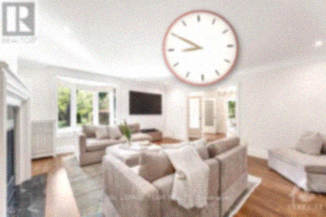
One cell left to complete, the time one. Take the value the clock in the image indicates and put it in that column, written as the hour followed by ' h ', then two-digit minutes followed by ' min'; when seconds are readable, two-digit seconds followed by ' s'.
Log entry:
8 h 50 min
